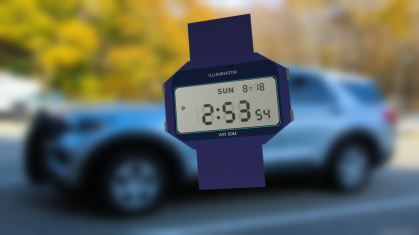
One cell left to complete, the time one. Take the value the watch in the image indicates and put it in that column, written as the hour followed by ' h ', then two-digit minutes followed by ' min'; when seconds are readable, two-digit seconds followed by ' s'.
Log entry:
2 h 53 min 54 s
